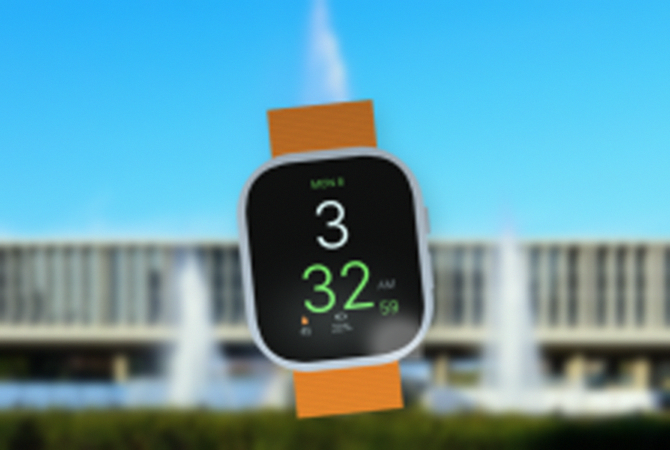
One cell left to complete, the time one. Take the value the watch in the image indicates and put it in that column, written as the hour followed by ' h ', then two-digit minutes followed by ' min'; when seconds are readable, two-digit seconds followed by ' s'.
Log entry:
3 h 32 min
